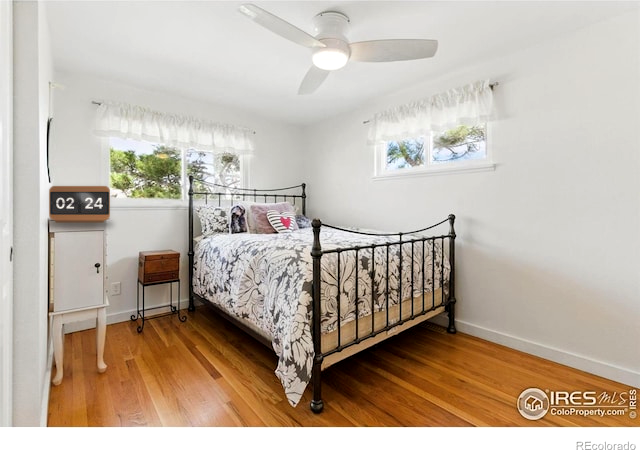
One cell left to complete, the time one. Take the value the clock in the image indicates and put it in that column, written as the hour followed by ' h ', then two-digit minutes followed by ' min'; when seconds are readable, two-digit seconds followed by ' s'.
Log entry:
2 h 24 min
